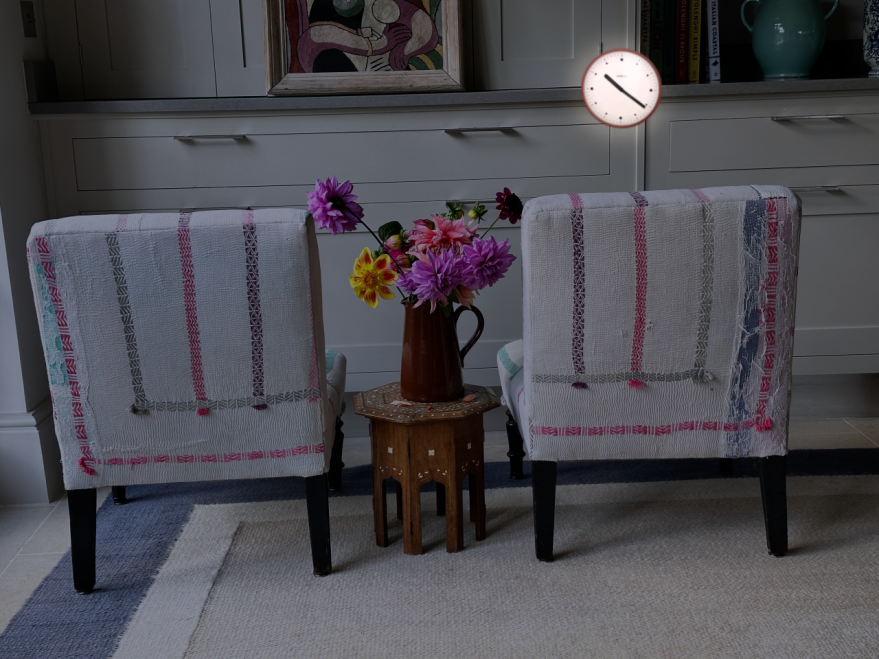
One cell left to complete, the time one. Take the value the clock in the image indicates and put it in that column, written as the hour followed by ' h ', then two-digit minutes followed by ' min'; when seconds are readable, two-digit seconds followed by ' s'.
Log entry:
10 h 21 min
